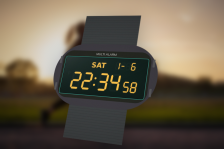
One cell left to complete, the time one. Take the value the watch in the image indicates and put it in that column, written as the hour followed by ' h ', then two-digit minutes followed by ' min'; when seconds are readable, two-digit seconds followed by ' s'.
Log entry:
22 h 34 min 58 s
